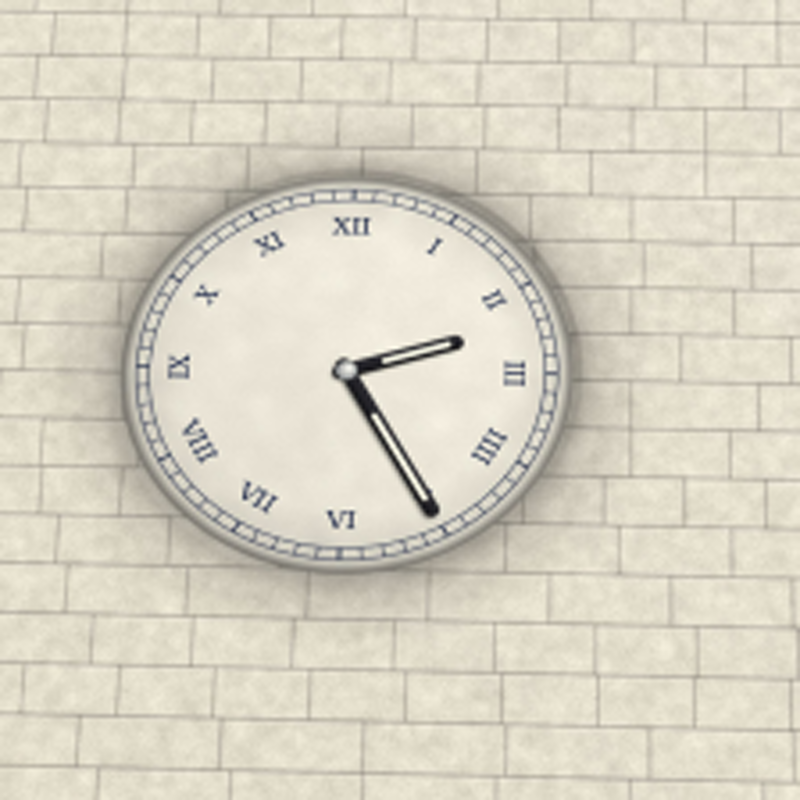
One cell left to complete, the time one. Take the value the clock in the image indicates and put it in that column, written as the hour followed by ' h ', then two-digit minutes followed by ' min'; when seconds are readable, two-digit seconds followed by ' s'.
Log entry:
2 h 25 min
